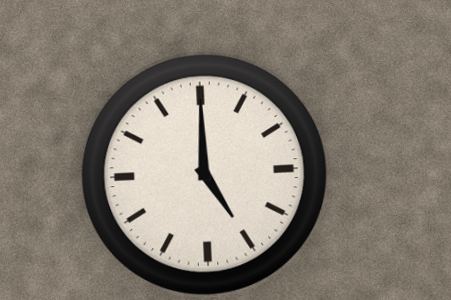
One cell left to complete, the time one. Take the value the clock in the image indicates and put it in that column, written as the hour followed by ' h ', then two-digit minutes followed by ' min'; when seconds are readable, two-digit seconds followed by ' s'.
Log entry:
5 h 00 min
